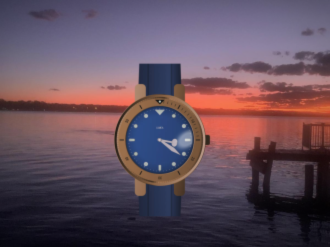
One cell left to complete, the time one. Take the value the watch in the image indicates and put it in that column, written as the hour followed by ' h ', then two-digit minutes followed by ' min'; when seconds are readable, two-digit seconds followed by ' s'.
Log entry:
3 h 21 min
